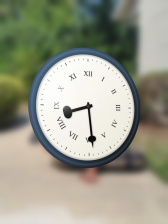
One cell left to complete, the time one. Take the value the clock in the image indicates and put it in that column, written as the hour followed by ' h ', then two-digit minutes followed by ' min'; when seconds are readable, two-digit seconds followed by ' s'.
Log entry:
8 h 29 min
